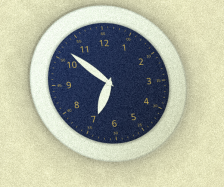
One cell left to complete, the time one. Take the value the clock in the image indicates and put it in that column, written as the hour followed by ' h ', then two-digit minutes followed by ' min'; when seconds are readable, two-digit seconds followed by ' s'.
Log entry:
6 h 52 min
